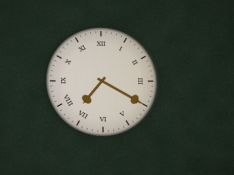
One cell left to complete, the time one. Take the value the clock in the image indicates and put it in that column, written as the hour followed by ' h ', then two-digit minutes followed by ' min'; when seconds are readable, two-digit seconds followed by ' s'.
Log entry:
7 h 20 min
